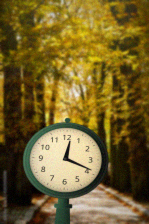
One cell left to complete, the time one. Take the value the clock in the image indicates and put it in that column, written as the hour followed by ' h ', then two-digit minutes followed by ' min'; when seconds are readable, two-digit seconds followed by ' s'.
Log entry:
12 h 19 min
